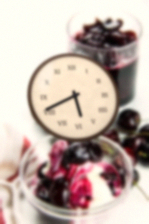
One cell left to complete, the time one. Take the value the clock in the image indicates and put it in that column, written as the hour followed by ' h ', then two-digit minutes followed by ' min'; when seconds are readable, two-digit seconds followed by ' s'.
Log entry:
5 h 41 min
